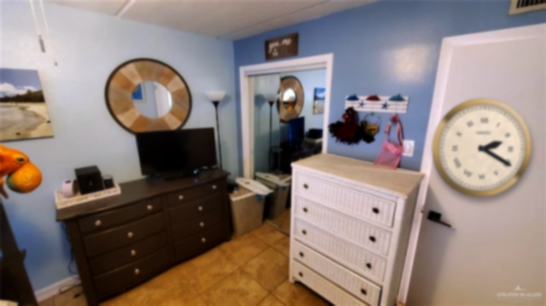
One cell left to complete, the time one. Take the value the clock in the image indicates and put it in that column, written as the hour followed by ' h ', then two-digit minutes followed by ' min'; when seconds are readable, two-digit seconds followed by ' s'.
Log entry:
2 h 20 min
